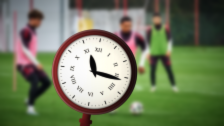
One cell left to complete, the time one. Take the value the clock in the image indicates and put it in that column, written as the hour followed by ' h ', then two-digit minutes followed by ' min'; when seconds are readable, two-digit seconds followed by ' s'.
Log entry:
11 h 16 min
